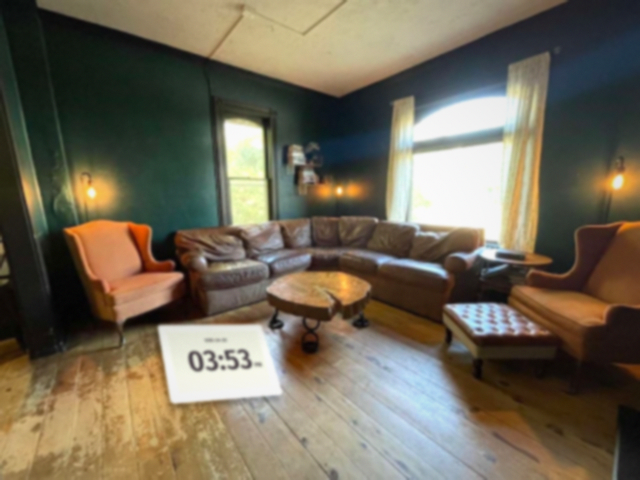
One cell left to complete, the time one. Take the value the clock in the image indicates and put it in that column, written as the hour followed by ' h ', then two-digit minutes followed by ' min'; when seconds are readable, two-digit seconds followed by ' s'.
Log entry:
3 h 53 min
